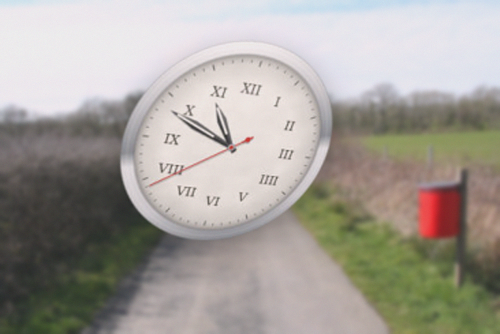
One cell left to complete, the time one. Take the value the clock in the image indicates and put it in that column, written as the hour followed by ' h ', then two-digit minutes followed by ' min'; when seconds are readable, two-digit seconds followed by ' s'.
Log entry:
10 h 48 min 39 s
